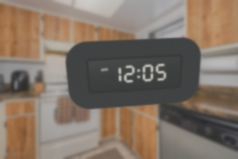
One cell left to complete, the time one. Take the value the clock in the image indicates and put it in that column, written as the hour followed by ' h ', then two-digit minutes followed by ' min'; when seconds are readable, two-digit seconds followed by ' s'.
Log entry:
12 h 05 min
